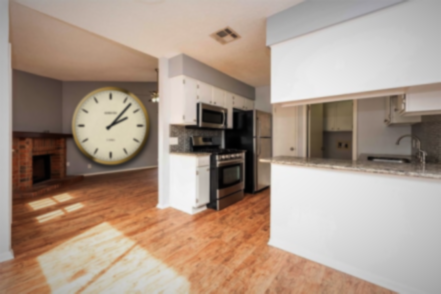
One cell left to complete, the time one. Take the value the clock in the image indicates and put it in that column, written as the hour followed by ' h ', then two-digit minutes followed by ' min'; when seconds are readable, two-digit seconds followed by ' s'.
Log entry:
2 h 07 min
